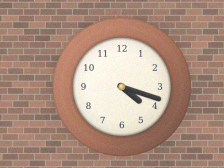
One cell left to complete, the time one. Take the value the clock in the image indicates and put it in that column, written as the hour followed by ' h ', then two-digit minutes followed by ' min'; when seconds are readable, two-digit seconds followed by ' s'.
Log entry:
4 h 18 min
